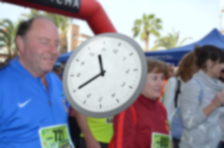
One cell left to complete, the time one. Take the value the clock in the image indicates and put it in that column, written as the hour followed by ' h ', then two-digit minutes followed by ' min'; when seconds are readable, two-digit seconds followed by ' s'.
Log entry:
10 h 35 min
